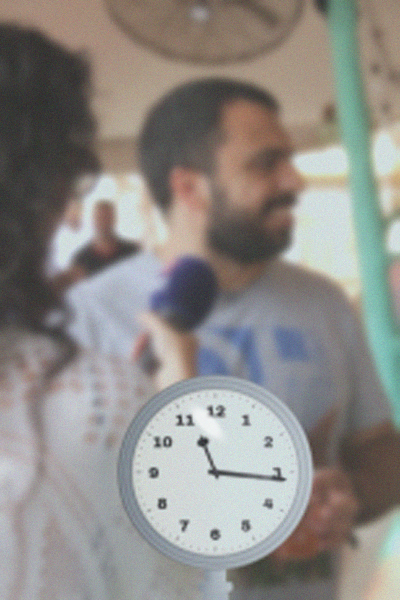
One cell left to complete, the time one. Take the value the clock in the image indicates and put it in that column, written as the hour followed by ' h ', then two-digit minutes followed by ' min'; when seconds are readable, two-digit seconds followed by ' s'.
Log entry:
11 h 16 min
